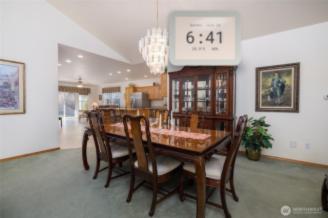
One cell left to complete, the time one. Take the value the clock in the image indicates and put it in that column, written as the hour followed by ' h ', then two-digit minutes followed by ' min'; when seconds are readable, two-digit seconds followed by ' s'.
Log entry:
6 h 41 min
